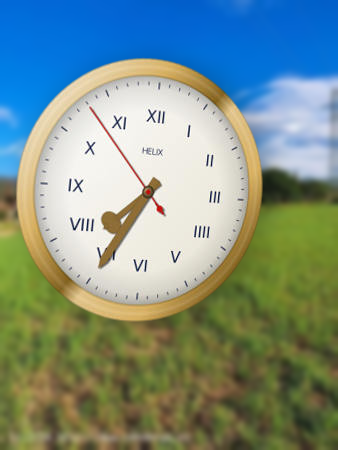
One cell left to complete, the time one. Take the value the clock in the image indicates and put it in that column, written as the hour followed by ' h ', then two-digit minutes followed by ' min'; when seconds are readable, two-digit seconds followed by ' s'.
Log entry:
7 h 34 min 53 s
